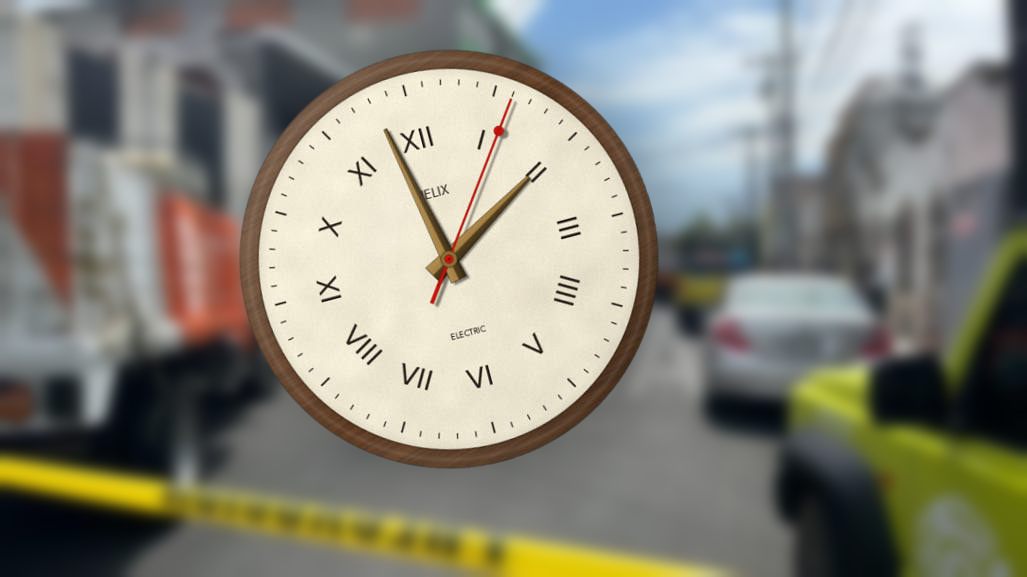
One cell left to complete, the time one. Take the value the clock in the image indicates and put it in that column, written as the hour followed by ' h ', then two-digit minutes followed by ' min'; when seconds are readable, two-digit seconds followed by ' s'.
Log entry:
1 h 58 min 06 s
